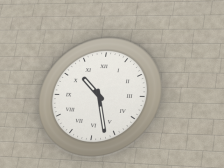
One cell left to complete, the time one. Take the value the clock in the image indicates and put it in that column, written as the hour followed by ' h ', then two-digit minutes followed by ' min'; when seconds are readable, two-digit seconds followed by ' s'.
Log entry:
10 h 27 min
